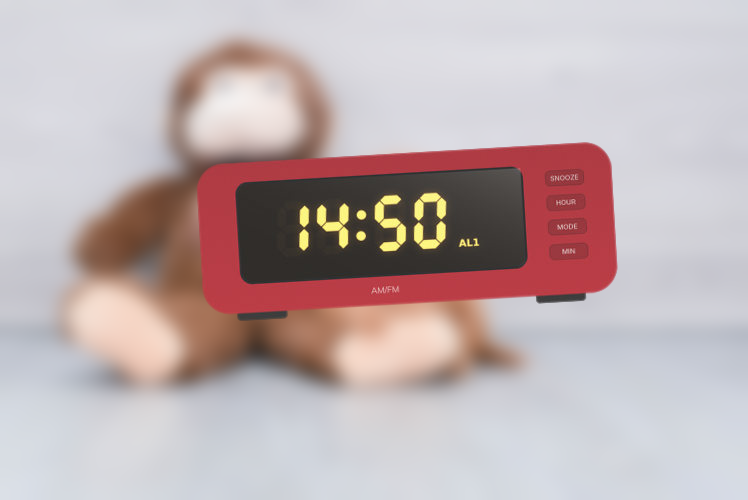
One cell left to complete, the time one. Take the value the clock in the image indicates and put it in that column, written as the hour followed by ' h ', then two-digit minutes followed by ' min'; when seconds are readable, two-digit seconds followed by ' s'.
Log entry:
14 h 50 min
